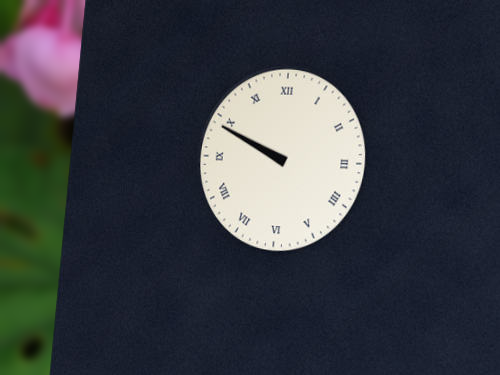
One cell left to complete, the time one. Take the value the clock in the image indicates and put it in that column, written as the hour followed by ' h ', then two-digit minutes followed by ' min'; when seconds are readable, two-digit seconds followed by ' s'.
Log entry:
9 h 49 min
